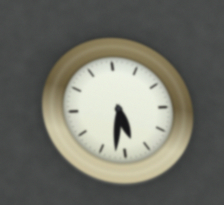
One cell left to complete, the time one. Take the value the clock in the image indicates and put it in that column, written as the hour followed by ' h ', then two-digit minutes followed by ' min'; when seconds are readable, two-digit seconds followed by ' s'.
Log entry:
5 h 32 min
